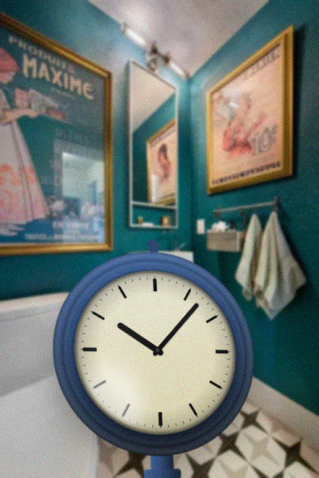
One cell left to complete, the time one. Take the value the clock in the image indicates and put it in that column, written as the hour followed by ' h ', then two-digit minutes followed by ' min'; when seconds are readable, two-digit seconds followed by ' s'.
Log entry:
10 h 07 min
